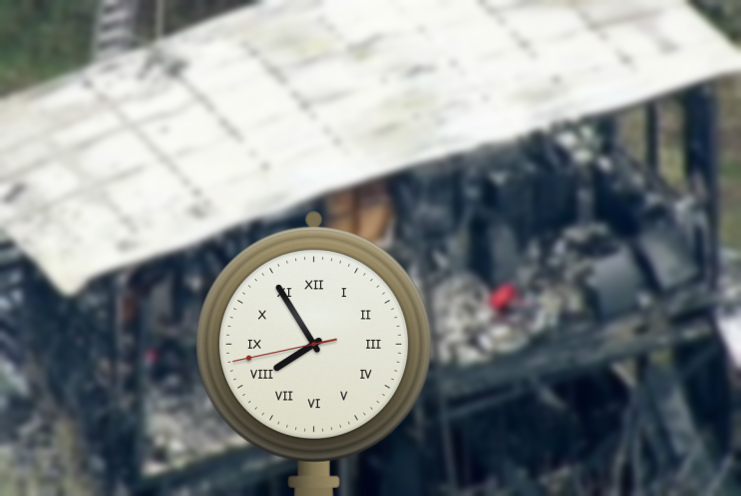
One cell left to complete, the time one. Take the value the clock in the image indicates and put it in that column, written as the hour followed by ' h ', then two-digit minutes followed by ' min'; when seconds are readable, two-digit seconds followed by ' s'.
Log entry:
7 h 54 min 43 s
